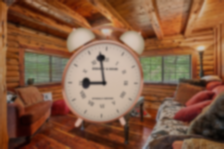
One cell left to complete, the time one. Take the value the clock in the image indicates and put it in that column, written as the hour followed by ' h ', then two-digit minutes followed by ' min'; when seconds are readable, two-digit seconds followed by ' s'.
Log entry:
8 h 58 min
